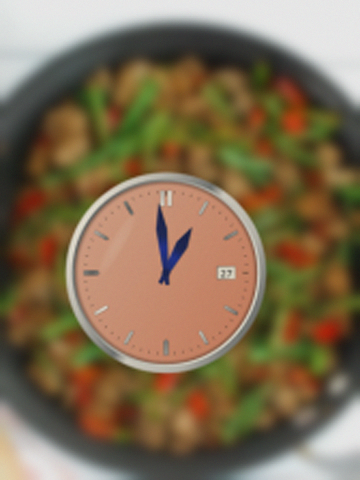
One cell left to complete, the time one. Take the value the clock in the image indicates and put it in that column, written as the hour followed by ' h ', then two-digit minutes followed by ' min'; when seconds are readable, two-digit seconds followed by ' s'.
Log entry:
12 h 59 min
